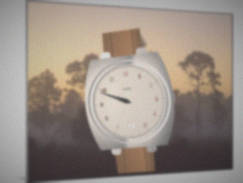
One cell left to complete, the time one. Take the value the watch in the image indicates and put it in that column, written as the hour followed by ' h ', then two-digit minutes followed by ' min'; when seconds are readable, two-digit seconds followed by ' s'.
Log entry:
9 h 49 min
